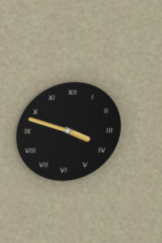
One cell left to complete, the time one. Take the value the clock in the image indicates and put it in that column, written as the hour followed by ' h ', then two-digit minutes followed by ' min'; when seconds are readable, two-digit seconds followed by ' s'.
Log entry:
3 h 48 min
